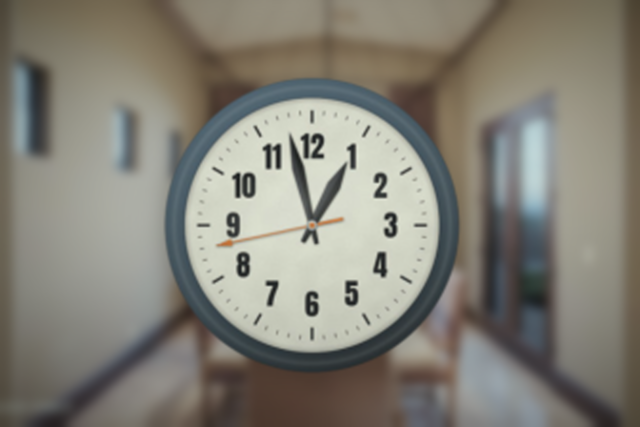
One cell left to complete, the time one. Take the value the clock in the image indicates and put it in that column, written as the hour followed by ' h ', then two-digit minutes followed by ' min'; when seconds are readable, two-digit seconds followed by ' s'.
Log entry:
12 h 57 min 43 s
